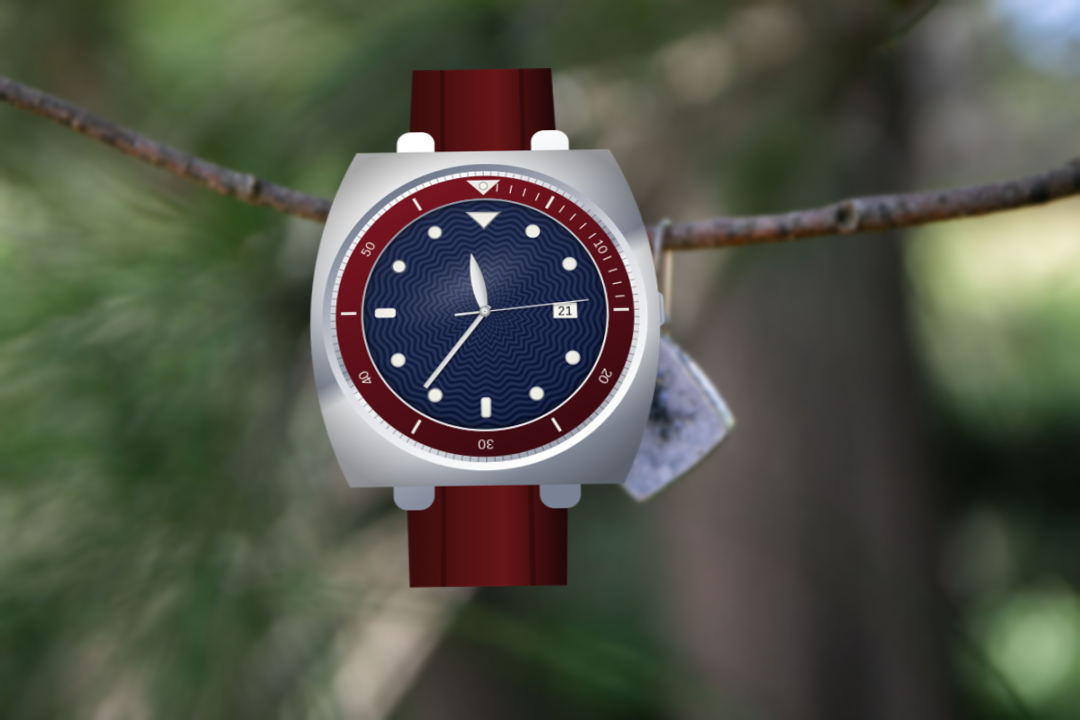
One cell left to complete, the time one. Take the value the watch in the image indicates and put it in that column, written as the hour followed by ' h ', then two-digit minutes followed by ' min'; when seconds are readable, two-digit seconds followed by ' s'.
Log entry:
11 h 36 min 14 s
